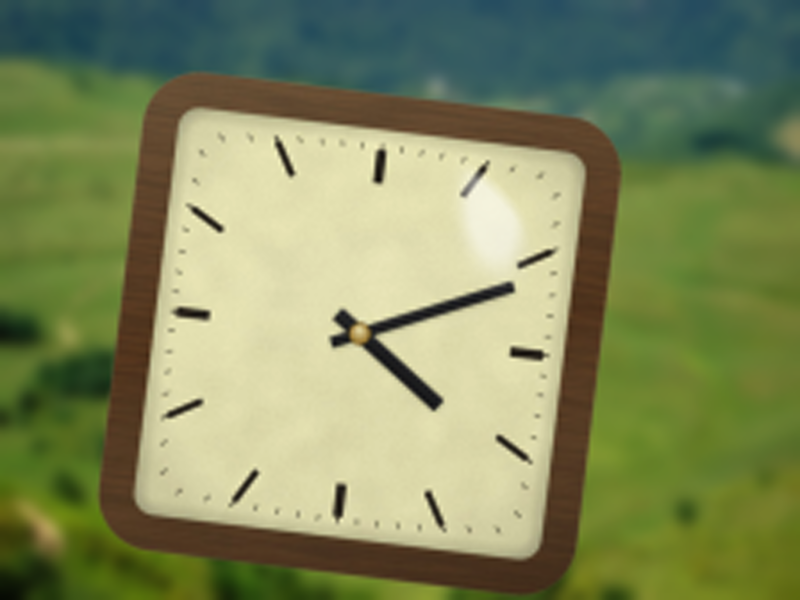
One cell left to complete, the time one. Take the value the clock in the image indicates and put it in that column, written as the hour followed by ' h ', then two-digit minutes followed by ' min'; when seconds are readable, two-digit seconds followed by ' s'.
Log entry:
4 h 11 min
